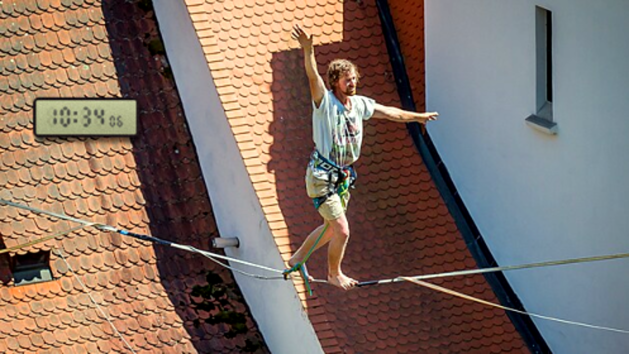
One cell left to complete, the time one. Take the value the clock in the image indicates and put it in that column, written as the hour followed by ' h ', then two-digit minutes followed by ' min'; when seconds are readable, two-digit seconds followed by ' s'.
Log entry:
10 h 34 min 06 s
